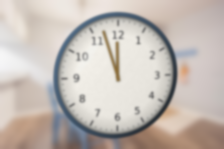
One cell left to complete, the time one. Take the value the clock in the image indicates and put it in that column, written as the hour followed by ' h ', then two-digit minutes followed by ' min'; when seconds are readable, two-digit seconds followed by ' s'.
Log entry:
11 h 57 min
